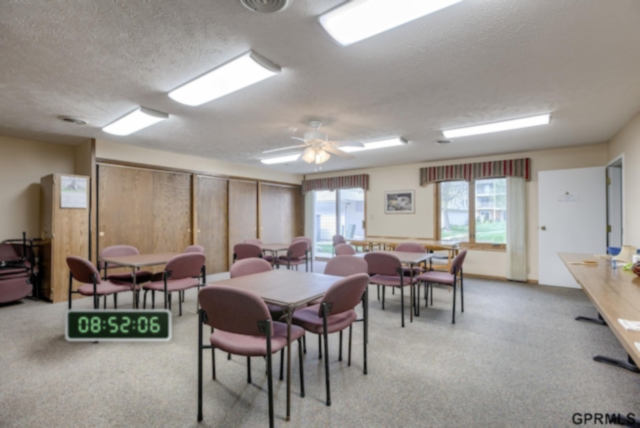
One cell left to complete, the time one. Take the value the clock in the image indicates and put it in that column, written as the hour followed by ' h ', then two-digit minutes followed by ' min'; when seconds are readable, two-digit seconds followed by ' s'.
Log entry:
8 h 52 min 06 s
